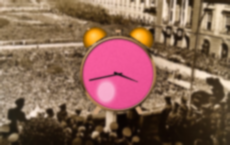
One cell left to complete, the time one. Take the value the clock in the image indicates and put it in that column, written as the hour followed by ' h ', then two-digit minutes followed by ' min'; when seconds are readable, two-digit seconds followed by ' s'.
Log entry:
3 h 43 min
